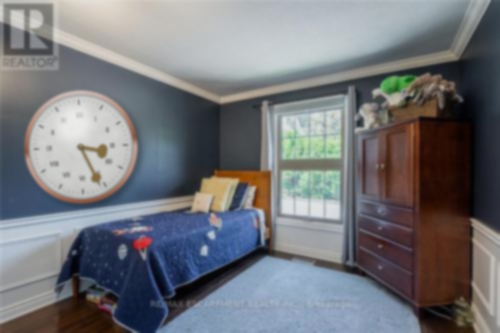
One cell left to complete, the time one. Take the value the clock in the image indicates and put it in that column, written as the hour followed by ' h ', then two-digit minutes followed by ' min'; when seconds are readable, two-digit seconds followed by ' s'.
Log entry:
3 h 26 min
